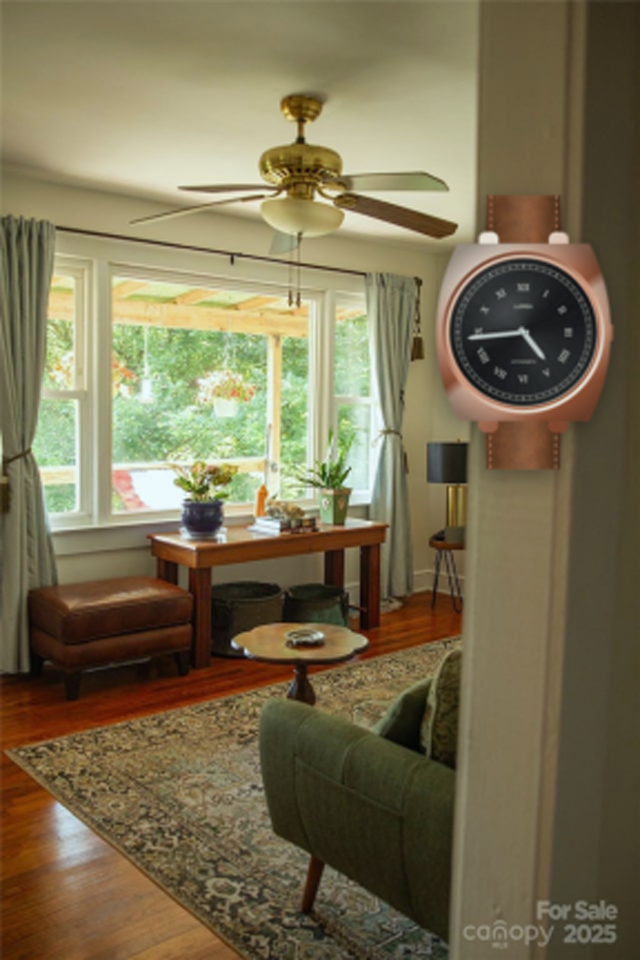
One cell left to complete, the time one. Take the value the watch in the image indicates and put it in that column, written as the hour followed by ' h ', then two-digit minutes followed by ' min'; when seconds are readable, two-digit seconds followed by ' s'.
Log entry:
4 h 44 min
